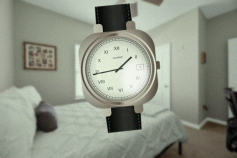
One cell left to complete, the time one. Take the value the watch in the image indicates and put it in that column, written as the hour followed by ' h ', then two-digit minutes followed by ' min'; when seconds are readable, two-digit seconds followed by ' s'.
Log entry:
1 h 44 min
